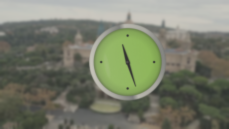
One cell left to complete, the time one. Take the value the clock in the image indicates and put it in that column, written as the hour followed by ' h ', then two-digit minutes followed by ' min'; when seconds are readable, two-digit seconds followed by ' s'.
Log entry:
11 h 27 min
